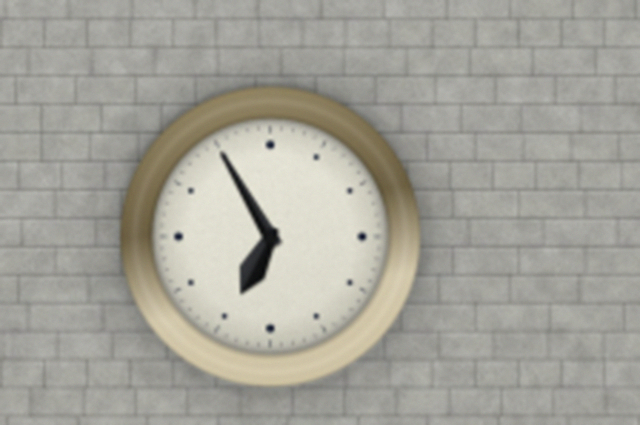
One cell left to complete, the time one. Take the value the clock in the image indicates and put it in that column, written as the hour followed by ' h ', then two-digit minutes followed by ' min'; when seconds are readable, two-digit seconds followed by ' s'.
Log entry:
6 h 55 min
